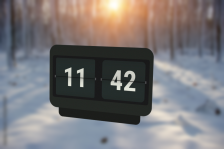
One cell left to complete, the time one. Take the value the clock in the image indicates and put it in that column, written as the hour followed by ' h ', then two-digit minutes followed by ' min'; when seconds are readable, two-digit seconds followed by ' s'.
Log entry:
11 h 42 min
